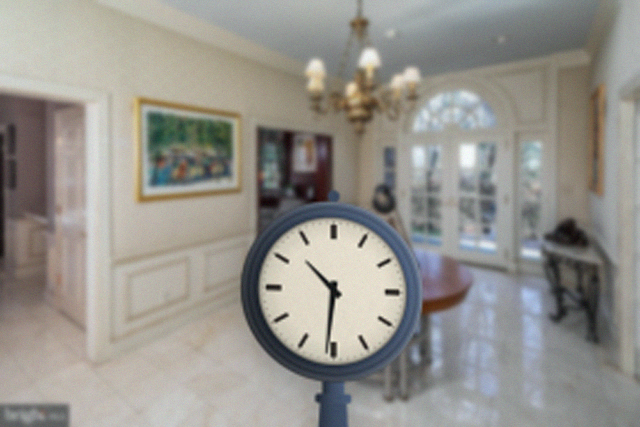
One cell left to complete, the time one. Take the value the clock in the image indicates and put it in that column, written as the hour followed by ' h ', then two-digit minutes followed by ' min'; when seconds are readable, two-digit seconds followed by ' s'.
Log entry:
10 h 31 min
